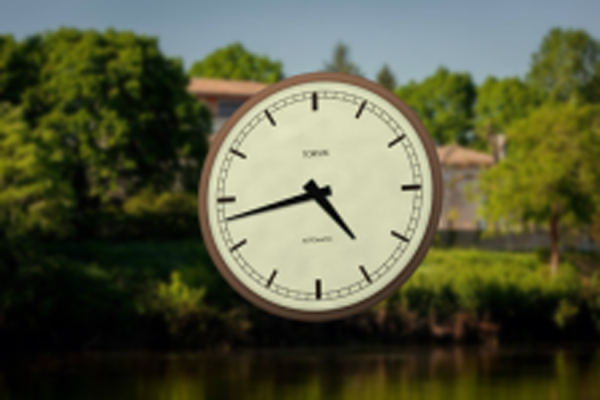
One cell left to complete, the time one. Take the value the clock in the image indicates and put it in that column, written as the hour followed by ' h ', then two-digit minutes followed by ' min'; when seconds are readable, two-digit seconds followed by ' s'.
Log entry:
4 h 43 min
